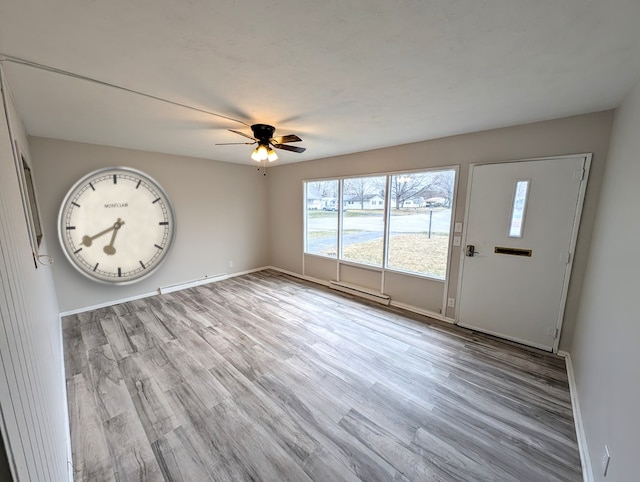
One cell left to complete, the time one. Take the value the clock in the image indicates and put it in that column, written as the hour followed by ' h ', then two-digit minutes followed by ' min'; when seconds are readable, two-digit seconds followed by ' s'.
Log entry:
6 h 41 min
